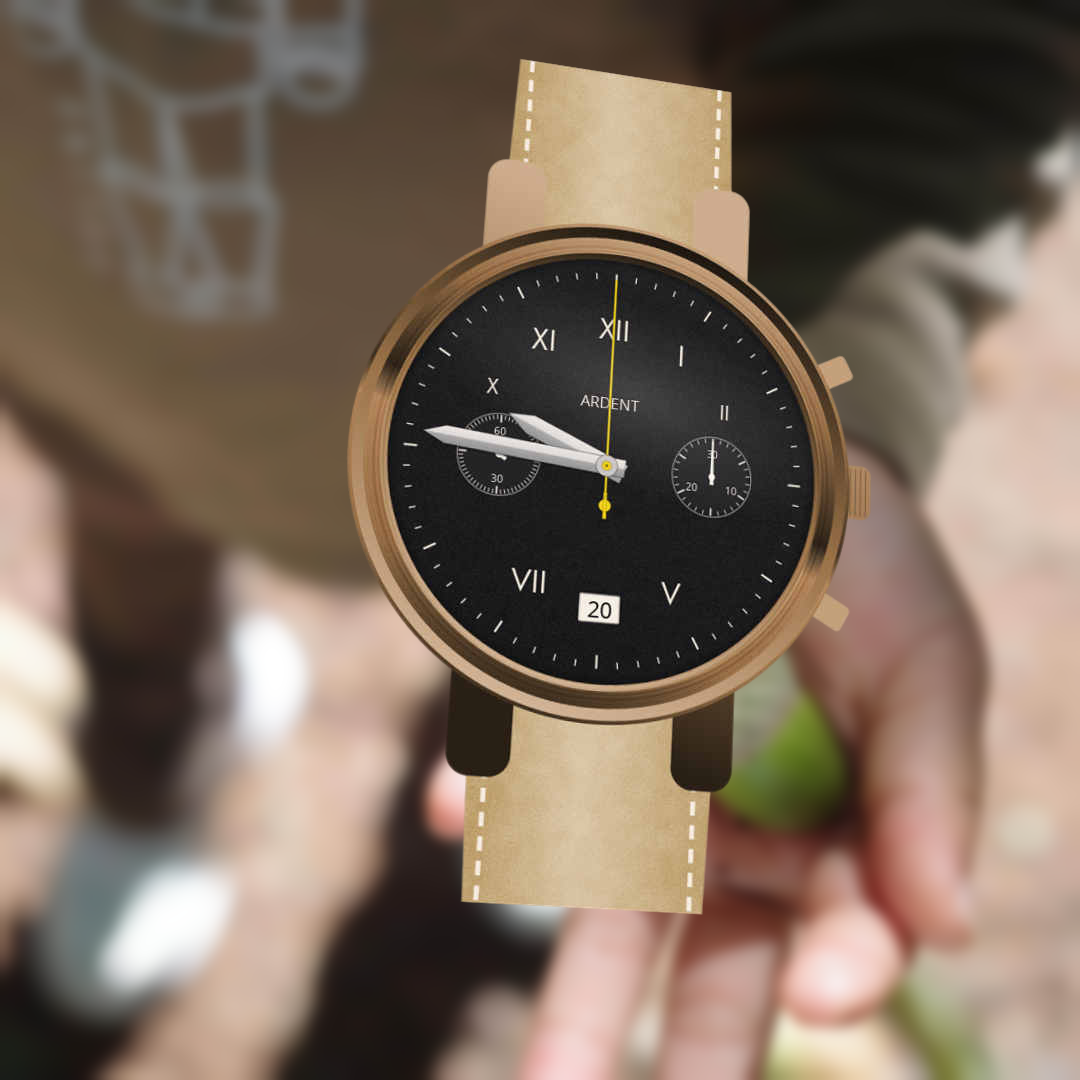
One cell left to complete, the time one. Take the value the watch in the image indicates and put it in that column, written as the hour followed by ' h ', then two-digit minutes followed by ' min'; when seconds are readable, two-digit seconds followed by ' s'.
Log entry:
9 h 45 min 50 s
